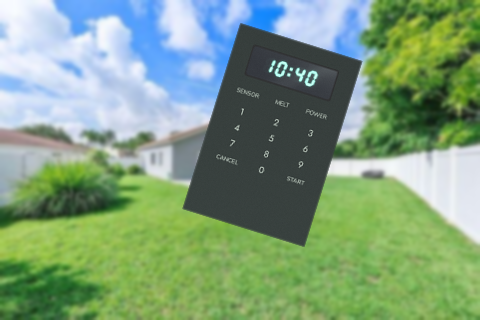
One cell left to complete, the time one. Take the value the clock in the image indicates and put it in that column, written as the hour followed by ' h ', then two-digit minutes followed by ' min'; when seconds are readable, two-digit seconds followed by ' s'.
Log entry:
10 h 40 min
